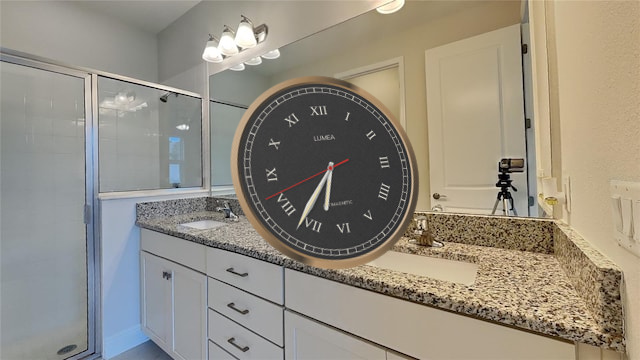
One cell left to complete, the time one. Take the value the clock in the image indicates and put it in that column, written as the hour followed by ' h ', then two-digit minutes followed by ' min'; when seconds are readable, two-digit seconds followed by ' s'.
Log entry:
6 h 36 min 42 s
